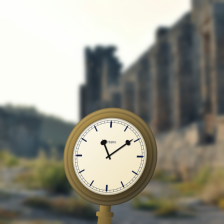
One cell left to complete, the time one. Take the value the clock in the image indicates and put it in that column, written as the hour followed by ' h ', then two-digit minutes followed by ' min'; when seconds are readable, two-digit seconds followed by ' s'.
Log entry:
11 h 09 min
